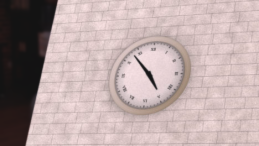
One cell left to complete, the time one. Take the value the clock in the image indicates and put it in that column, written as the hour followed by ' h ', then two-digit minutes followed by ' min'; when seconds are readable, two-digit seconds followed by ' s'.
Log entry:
4 h 53 min
